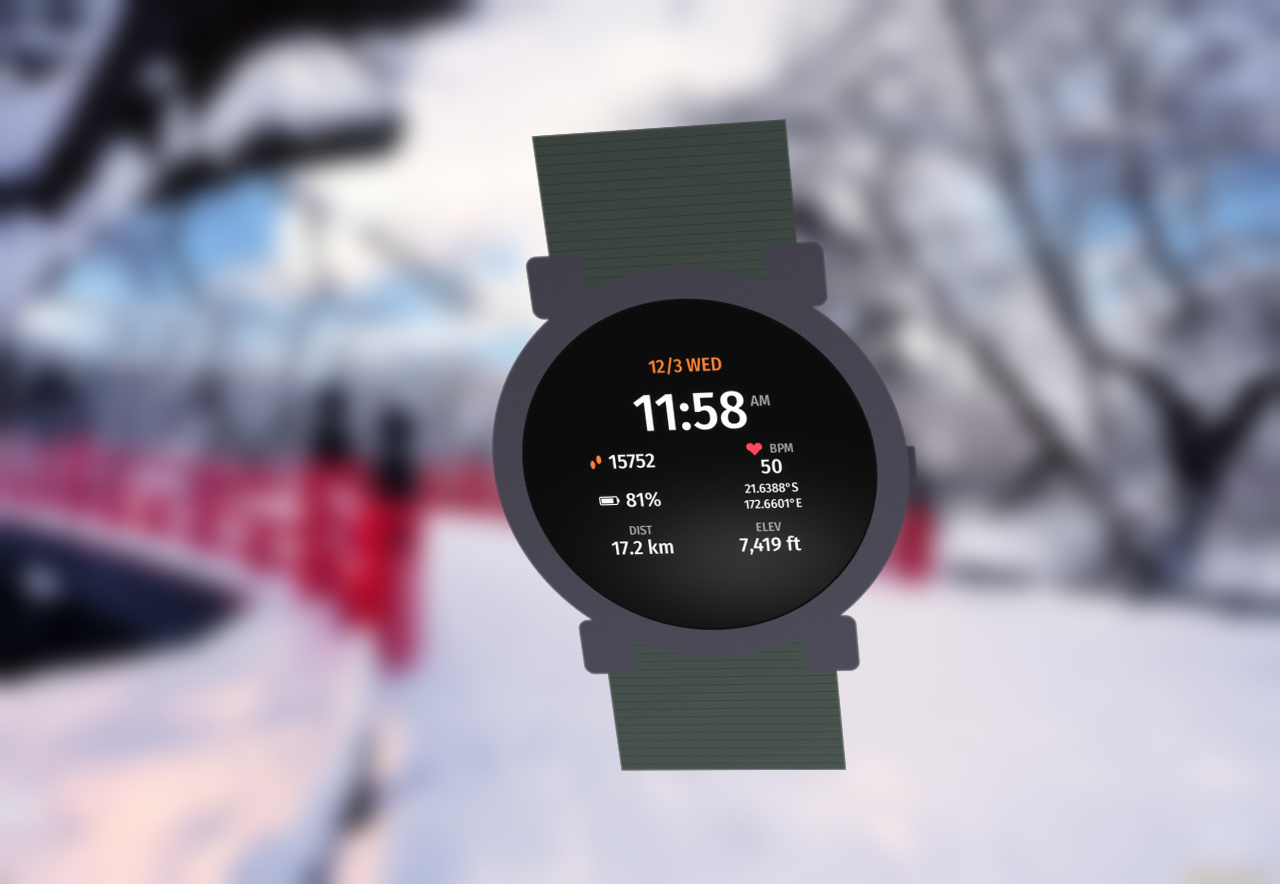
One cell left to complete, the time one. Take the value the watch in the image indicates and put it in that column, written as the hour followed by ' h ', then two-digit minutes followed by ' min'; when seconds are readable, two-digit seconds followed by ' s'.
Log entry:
11 h 58 min
